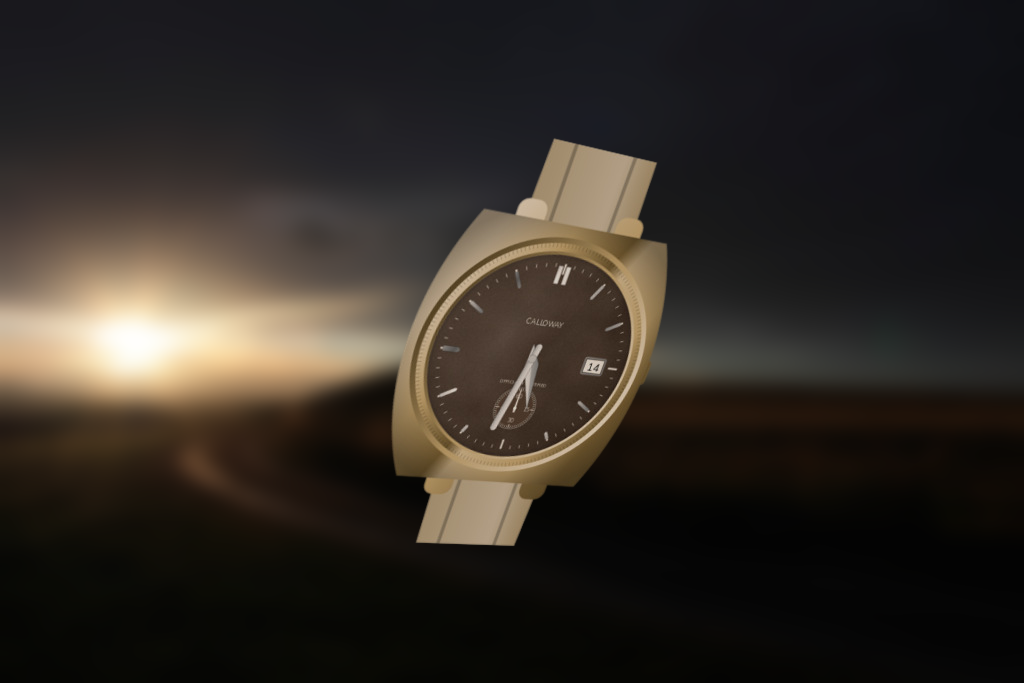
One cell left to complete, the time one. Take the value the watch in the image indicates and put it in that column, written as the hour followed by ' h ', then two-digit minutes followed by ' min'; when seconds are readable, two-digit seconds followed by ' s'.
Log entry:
5 h 32 min
